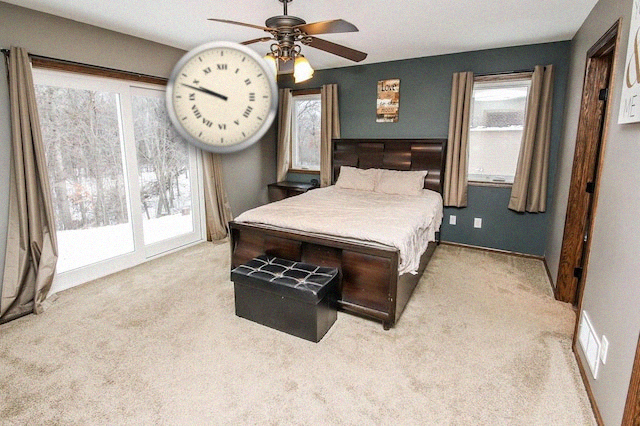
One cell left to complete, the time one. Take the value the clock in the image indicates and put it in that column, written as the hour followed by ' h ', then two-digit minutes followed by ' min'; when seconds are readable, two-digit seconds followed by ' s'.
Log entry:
9 h 48 min
